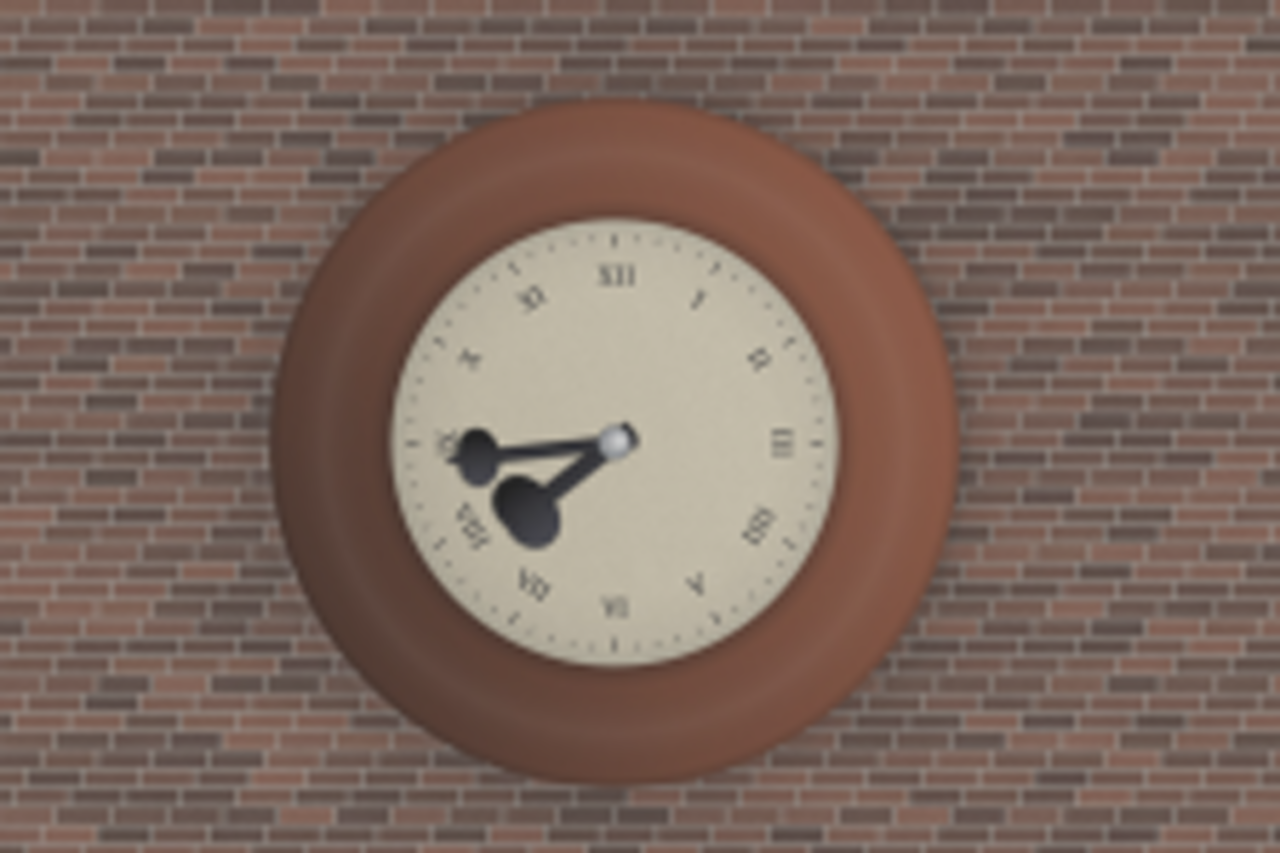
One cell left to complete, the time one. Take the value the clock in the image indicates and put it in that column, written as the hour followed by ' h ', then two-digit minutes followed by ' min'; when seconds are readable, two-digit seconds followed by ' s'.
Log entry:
7 h 44 min
